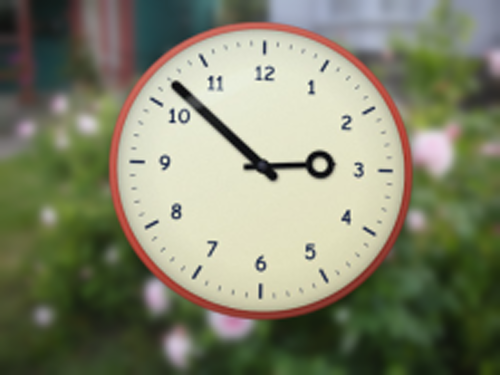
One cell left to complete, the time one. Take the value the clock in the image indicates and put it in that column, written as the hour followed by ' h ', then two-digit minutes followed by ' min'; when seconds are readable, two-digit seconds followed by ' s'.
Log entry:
2 h 52 min
